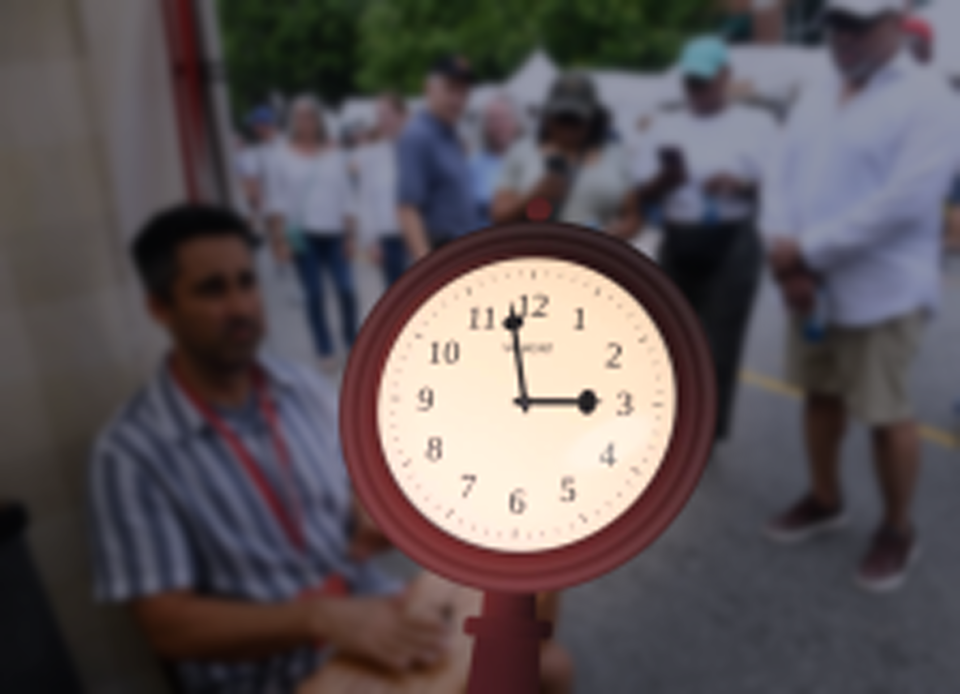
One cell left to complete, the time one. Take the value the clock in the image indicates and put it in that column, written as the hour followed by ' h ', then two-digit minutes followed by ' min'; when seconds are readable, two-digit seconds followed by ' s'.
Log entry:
2 h 58 min
